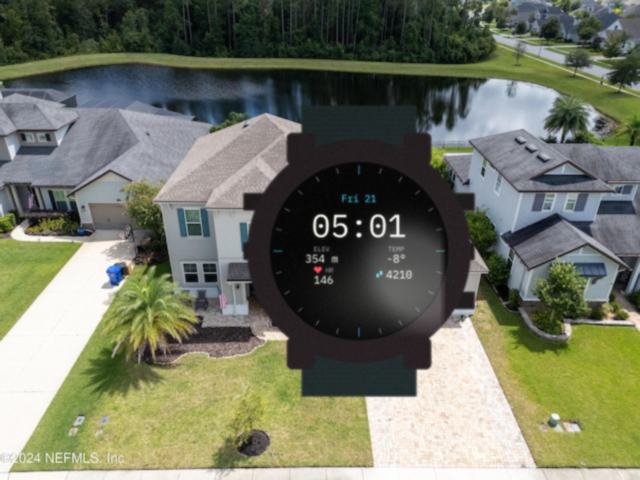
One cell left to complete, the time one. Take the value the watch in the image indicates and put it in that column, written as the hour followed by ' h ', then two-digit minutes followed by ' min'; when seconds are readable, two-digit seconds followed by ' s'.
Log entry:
5 h 01 min
